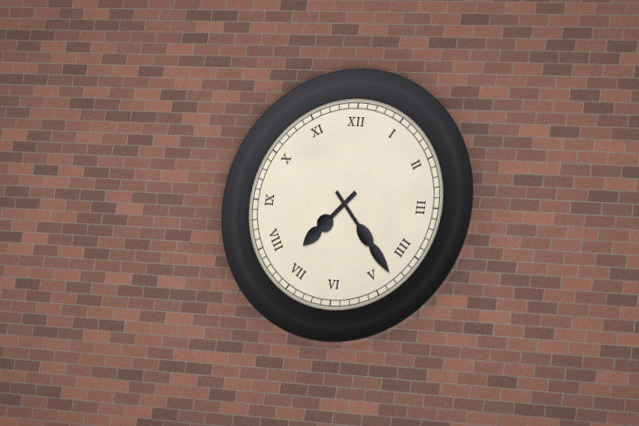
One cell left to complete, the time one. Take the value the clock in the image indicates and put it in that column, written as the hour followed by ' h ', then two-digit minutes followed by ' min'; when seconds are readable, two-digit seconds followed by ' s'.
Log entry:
7 h 23 min
